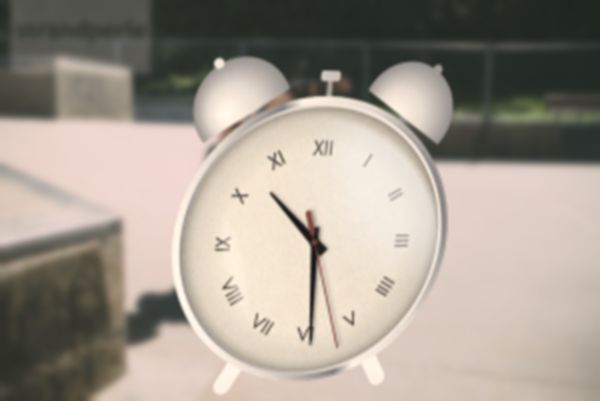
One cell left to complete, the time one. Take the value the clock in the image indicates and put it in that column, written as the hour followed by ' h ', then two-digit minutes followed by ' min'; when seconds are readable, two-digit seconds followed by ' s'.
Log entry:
10 h 29 min 27 s
